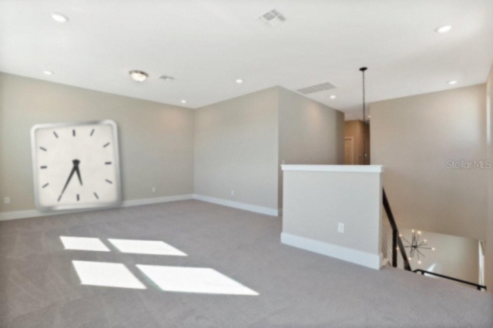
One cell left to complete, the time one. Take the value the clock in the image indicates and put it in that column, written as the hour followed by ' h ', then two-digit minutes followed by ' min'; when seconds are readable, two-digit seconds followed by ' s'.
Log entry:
5 h 35 min
